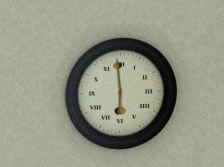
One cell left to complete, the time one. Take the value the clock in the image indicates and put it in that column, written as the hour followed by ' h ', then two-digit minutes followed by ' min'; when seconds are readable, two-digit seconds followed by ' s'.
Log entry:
5 h 59 min
